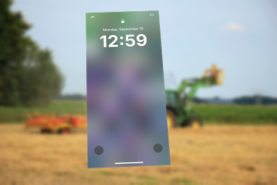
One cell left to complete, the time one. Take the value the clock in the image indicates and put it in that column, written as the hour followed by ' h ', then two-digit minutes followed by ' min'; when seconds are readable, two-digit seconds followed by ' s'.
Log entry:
12 h 59 min
